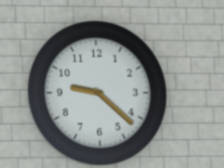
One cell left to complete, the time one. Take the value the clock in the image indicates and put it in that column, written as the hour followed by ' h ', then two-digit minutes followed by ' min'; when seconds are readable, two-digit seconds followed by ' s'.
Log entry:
9 h 22 min
